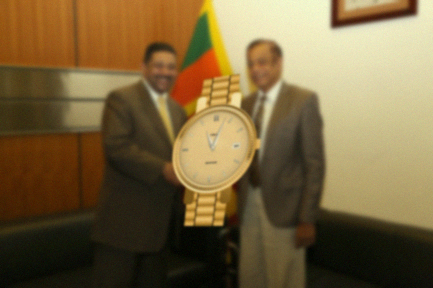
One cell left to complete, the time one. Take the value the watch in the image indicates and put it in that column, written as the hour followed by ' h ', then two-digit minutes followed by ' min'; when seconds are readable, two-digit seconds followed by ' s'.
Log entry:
11 h 03 min
